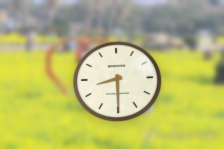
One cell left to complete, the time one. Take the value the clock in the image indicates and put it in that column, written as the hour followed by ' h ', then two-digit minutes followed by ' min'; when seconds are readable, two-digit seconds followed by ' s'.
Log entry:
8 h 30 min
